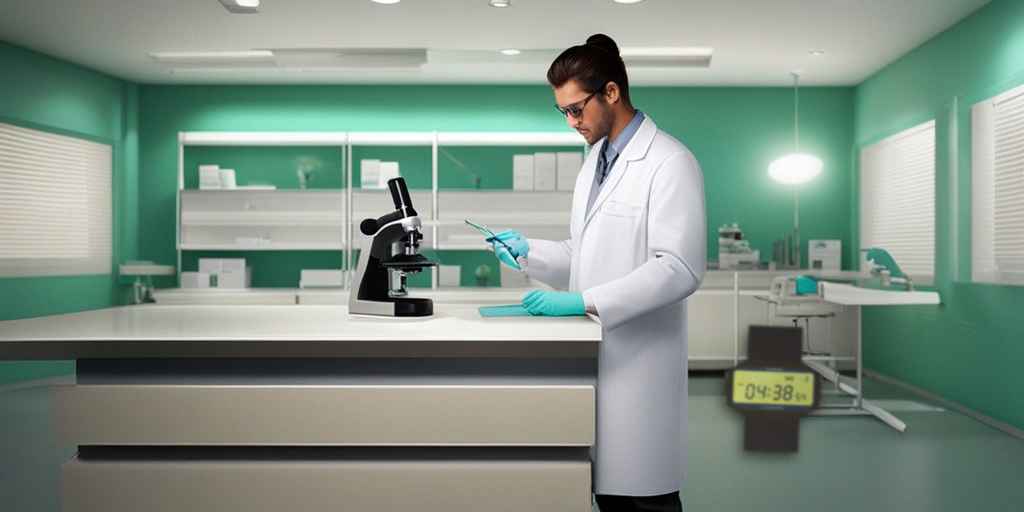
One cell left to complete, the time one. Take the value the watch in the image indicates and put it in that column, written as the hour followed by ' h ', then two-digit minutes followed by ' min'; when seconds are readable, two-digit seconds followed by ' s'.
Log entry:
4 h 38 min
